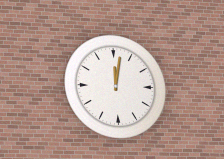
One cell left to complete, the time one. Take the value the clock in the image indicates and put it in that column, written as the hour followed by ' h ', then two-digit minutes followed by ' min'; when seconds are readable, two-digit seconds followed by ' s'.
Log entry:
12 h 02 min
